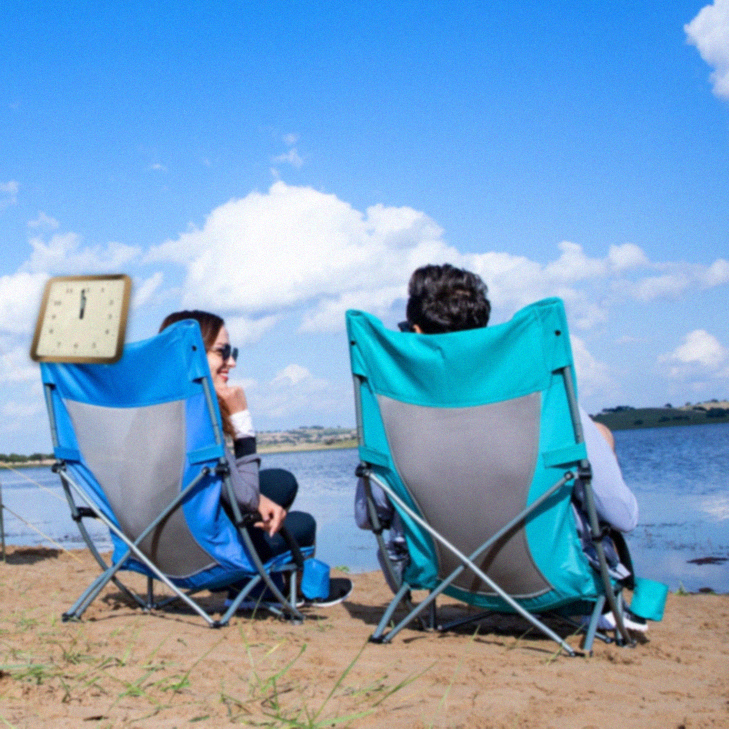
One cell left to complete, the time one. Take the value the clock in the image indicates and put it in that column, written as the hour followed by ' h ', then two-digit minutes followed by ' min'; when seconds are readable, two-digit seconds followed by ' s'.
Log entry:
11 h 59 min
